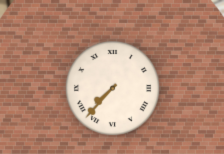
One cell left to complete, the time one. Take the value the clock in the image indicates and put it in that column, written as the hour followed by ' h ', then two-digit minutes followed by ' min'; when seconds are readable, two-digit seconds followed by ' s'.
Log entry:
7 h 37 min
